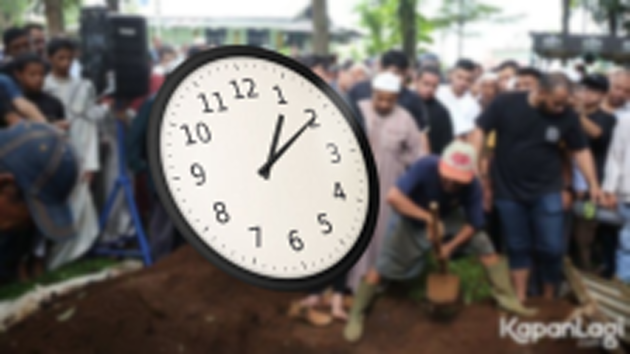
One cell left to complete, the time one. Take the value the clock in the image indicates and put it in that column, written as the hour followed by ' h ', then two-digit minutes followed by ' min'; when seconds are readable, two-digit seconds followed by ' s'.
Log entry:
1 h 10 min
